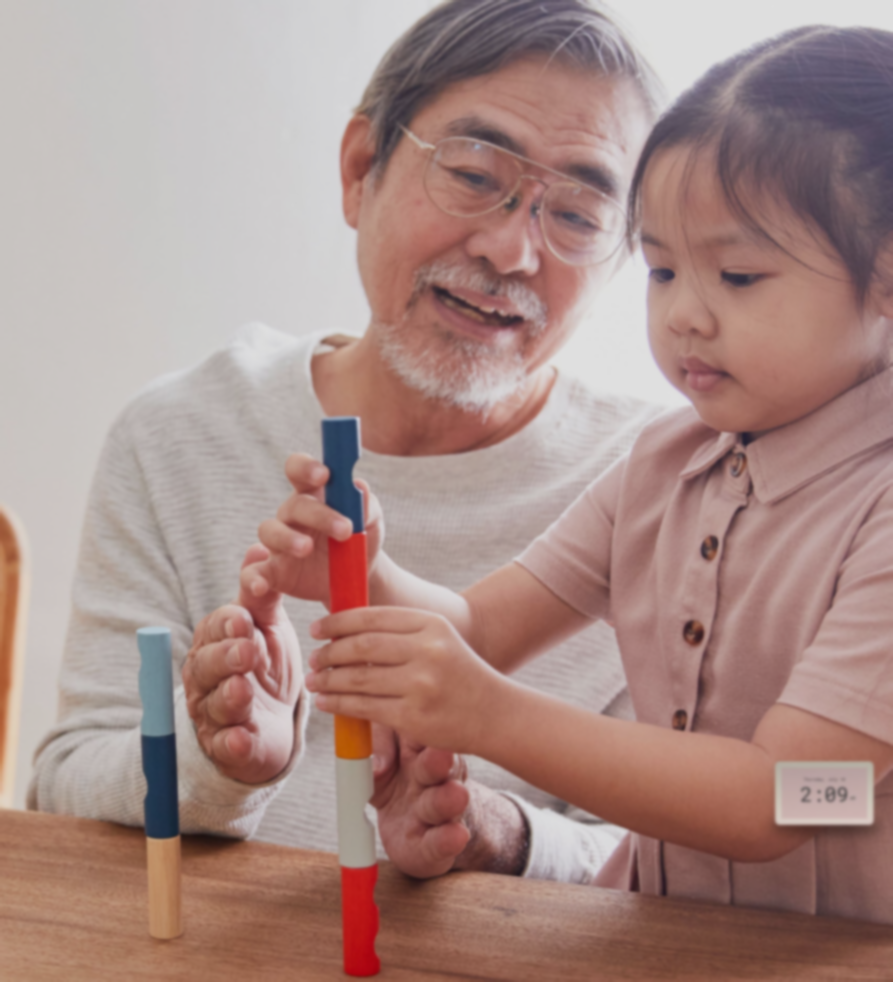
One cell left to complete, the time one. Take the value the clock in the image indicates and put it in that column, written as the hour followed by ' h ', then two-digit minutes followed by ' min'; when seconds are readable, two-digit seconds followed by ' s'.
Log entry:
2 h 09 min
